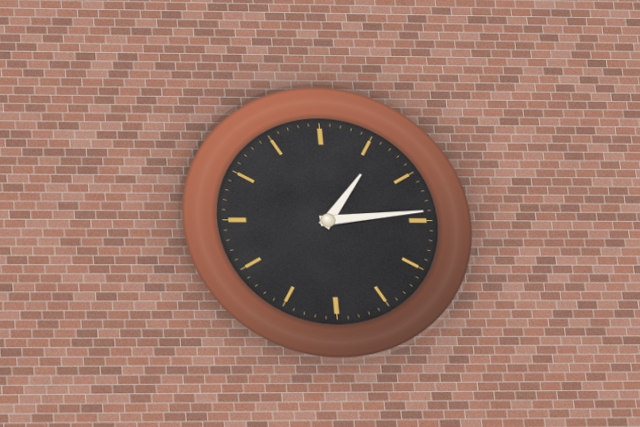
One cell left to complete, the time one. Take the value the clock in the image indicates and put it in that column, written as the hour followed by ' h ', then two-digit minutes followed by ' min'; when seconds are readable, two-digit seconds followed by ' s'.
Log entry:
1 h 14 min
